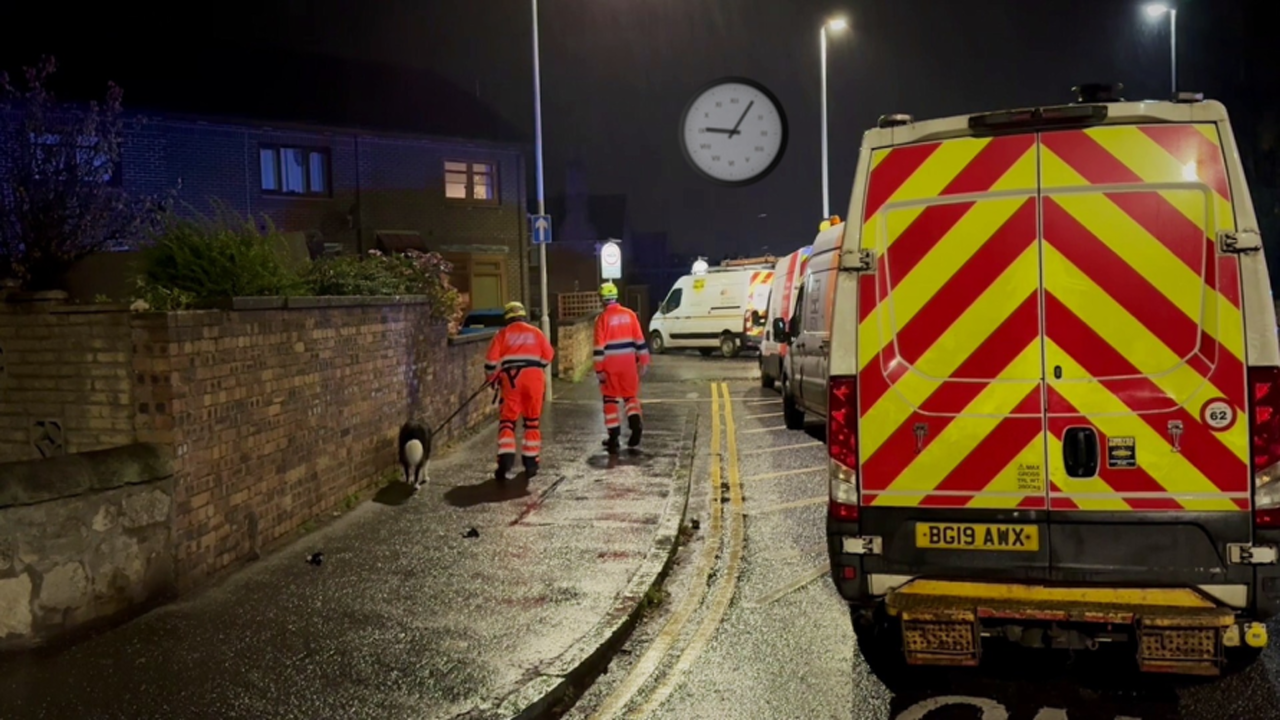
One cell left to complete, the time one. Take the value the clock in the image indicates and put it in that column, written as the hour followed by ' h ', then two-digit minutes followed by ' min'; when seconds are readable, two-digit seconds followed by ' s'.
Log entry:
9 h 05 min
